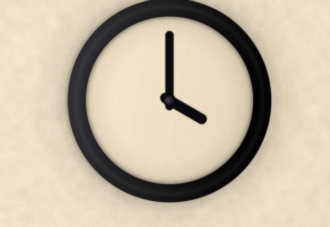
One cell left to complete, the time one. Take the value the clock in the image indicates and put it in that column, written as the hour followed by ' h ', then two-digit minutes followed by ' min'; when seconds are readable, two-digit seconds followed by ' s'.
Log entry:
4 h 00 min
